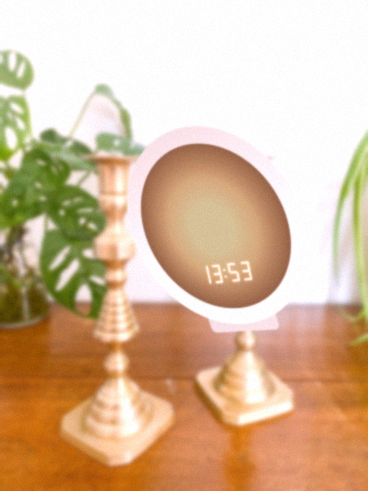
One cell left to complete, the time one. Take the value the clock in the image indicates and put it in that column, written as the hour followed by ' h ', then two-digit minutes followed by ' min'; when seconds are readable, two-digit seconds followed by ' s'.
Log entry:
13 h 53 min
